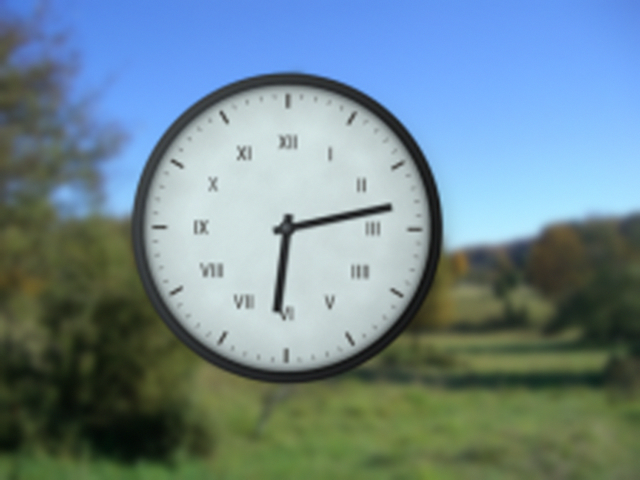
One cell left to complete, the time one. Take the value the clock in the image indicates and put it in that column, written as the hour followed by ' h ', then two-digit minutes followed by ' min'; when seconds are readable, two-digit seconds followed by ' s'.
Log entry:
6 h 13 min
